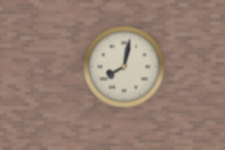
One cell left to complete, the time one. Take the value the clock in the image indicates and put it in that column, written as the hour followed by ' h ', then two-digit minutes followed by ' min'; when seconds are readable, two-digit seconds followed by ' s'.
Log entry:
8 h 02 min
